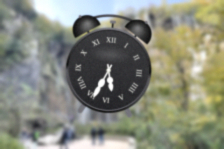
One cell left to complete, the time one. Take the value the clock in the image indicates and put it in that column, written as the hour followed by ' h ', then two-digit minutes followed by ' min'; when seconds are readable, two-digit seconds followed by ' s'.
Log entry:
5 h 34 min
